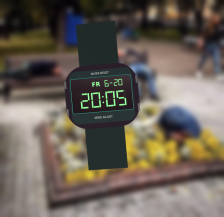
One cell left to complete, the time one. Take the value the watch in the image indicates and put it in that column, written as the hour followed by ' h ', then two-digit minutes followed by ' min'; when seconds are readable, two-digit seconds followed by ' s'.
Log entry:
20 h 05 min
